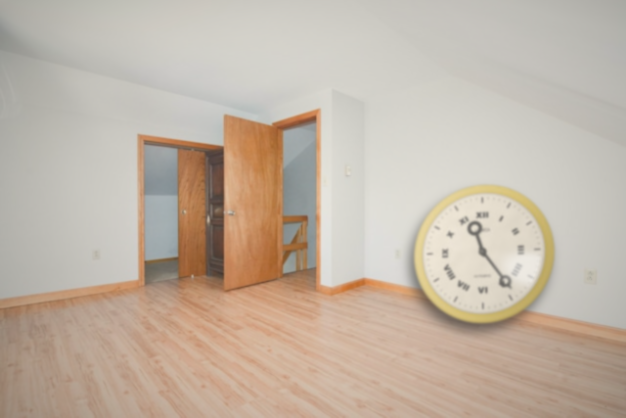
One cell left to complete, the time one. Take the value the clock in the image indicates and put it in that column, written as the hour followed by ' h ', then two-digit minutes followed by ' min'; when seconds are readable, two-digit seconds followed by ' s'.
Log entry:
11 h 24 min
